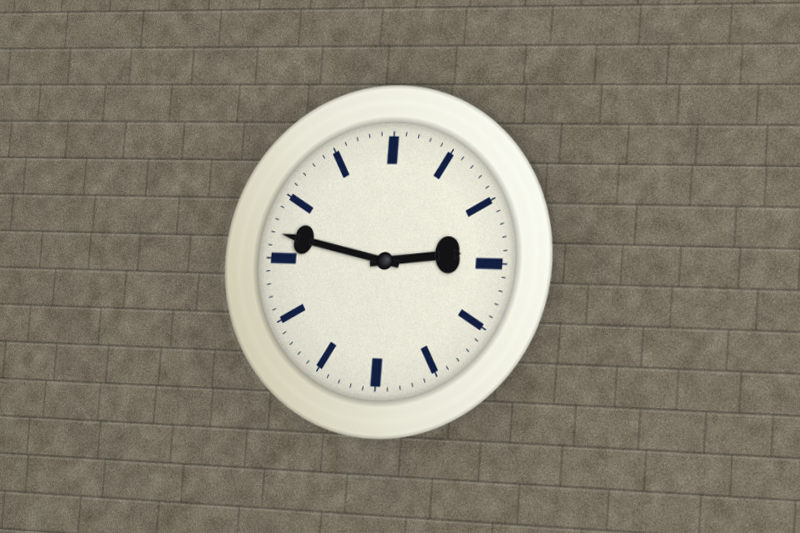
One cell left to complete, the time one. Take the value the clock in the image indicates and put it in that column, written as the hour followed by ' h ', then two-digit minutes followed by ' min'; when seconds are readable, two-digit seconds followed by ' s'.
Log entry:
2 h 47 min
